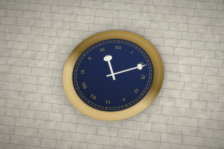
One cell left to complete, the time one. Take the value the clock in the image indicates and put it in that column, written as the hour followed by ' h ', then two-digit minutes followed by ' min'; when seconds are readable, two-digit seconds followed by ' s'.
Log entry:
11 h 11 min
